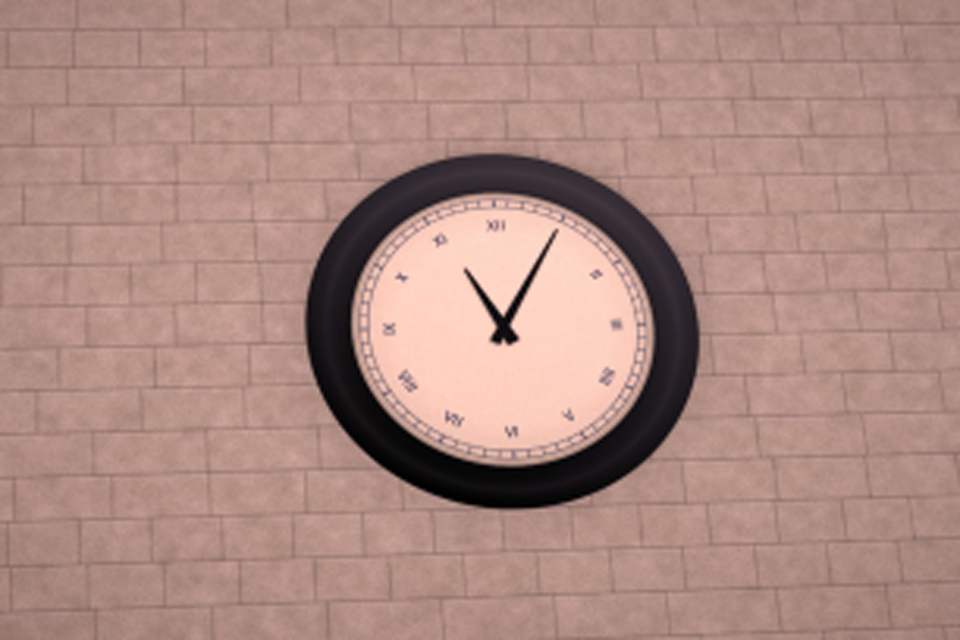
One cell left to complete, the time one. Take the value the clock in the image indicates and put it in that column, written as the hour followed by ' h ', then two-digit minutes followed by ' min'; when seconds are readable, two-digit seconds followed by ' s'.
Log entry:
11 h 05 min
